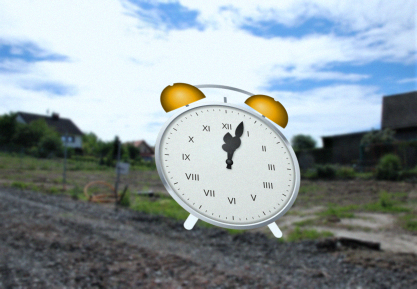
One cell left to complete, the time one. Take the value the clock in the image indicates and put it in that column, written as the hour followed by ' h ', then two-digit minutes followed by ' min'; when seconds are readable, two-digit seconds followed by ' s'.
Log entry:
12 h 03 min
